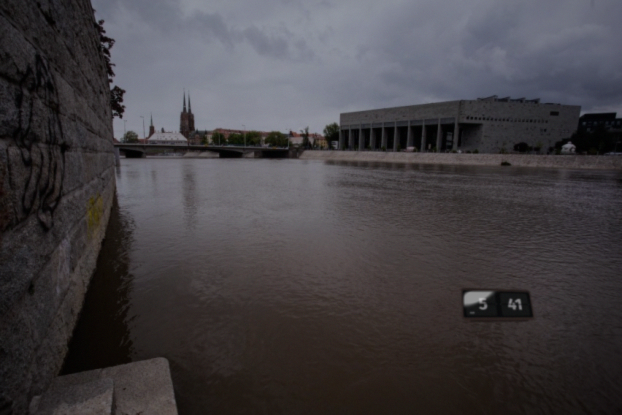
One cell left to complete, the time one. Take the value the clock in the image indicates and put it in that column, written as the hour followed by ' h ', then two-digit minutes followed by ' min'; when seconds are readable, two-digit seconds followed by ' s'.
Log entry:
5 h 41 min
